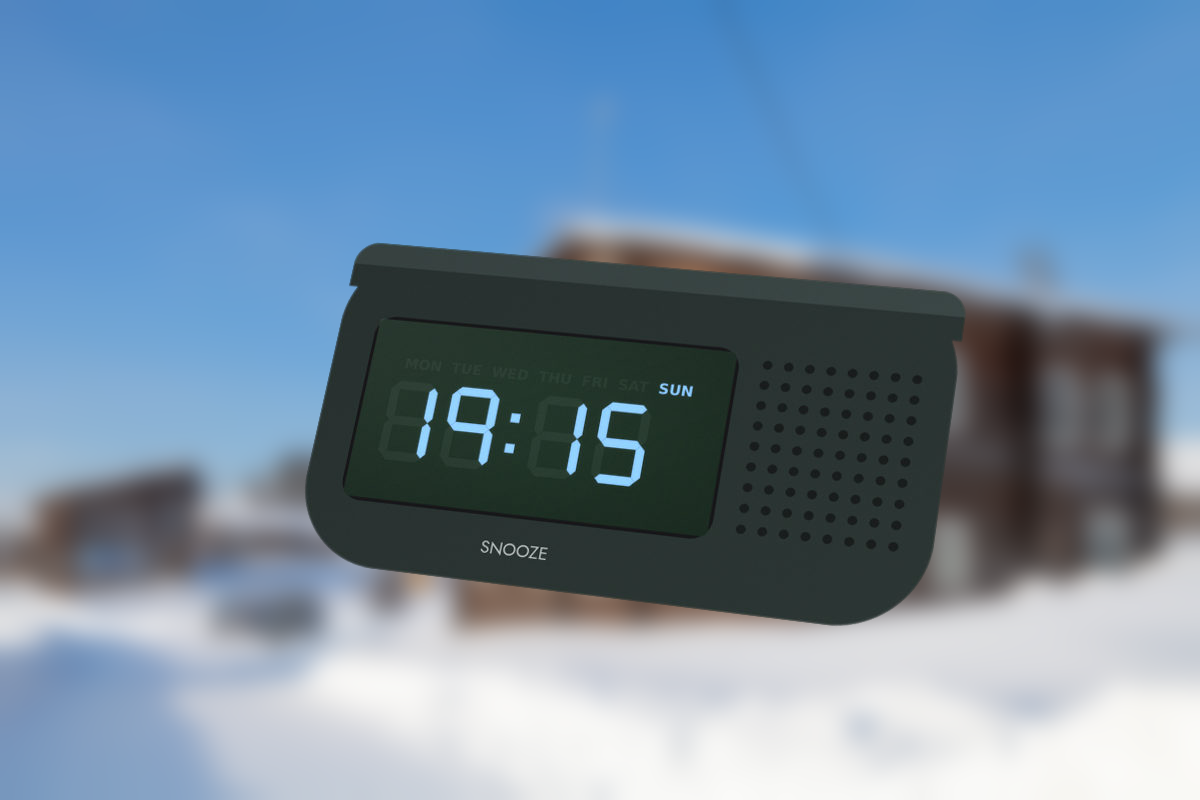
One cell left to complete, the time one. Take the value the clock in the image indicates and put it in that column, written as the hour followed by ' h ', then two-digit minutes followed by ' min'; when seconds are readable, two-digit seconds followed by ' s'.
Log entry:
19 h 15 min
